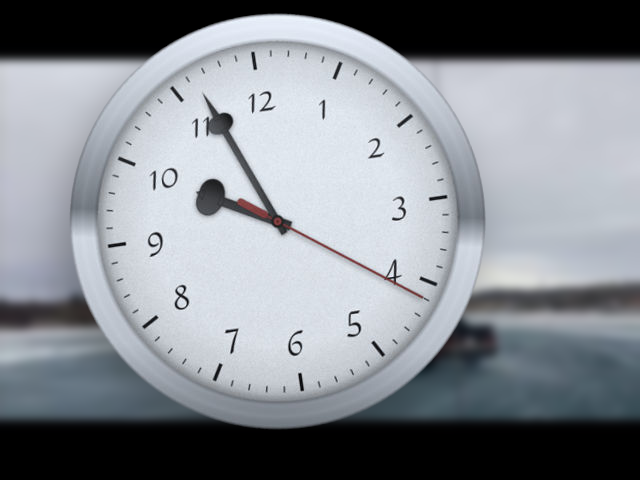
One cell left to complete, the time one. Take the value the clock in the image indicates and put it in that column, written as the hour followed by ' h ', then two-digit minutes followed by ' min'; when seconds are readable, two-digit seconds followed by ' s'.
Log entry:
9 h 56 min 21 s
